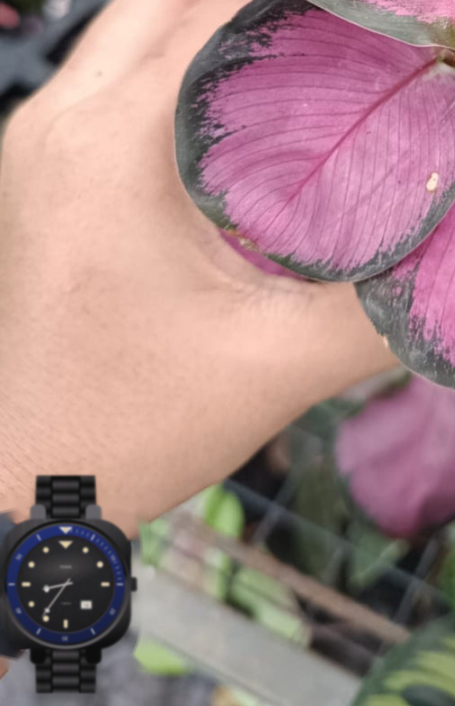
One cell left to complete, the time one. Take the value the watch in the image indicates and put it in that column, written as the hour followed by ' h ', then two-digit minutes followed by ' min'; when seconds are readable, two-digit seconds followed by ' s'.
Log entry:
8 h 36 min
